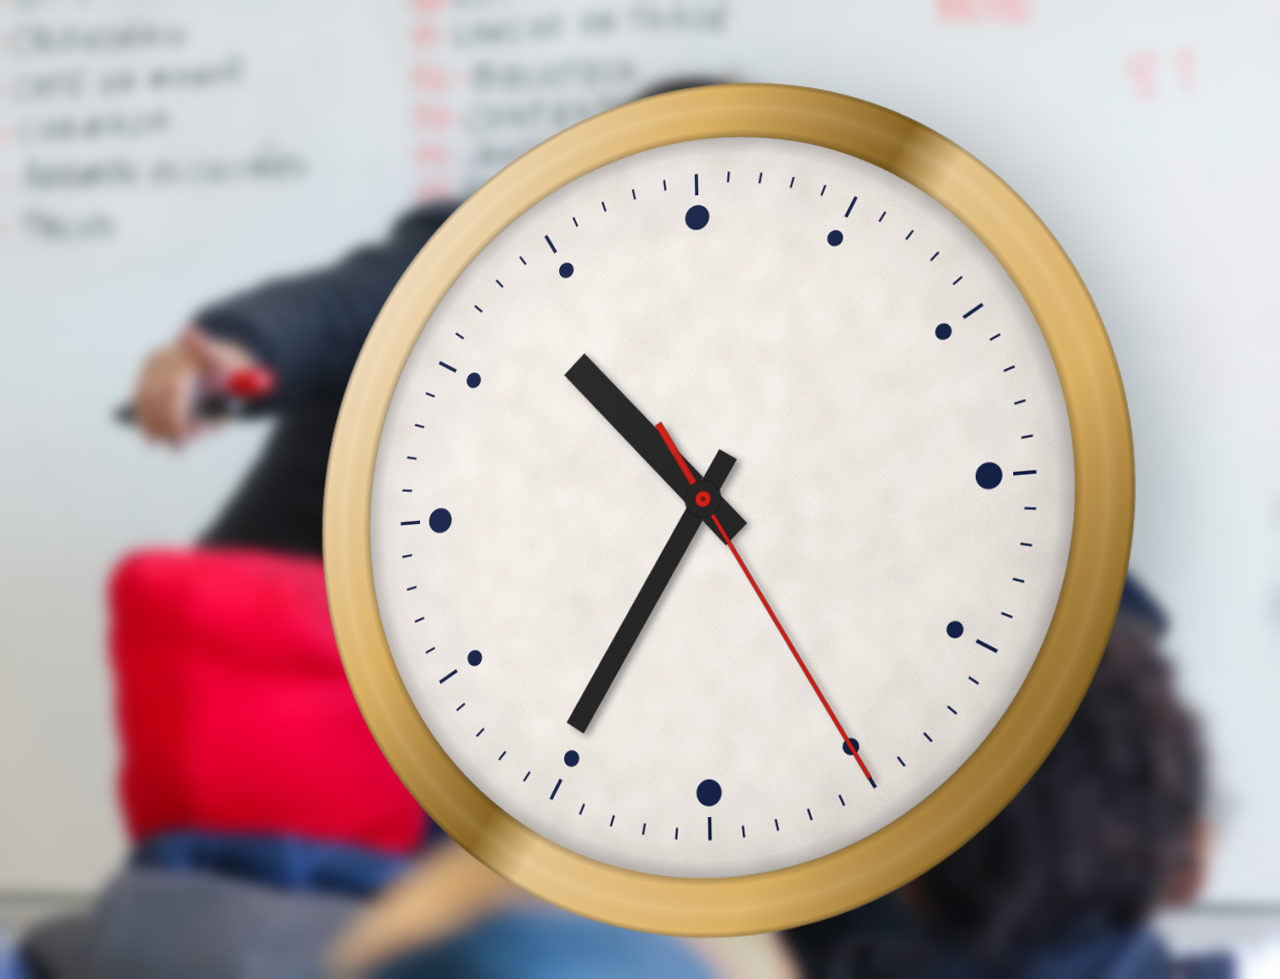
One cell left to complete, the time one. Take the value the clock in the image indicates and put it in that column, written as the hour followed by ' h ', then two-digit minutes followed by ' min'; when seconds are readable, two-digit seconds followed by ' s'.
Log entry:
10 h 35 min 25 s
